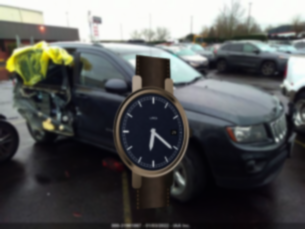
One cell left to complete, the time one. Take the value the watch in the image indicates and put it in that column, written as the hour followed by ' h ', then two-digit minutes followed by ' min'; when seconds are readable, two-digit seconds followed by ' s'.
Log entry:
6 h 21 min
